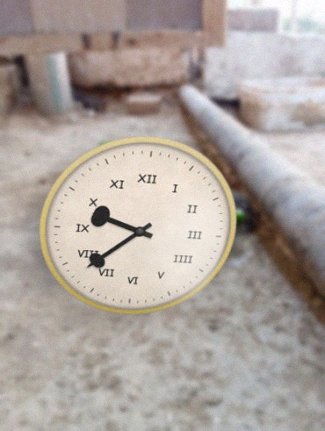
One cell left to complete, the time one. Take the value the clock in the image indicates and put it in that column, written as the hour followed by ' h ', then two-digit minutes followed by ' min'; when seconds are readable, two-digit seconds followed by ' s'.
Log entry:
9 h 38 min
